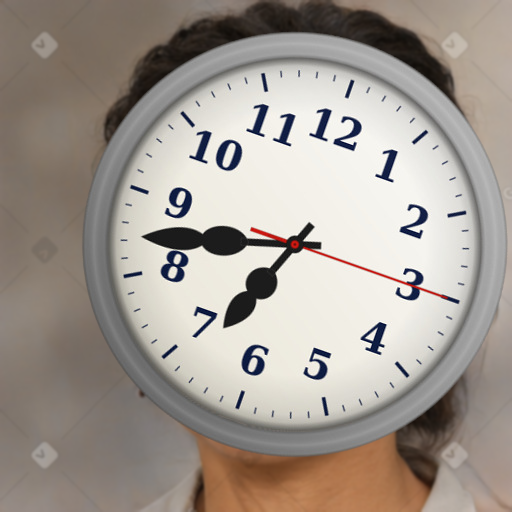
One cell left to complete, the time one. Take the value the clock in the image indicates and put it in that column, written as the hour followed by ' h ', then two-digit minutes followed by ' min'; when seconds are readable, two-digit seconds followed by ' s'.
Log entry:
6 h 42 min 15 s
